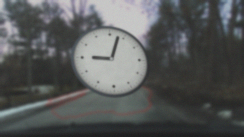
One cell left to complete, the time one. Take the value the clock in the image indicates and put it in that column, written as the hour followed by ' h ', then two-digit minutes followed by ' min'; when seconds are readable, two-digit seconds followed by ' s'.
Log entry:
9 h 03 min
